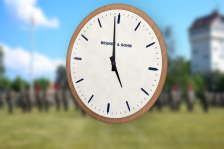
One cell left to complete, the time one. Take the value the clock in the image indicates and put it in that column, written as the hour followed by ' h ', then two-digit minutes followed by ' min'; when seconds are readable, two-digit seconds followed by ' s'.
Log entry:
4 h 59 min
